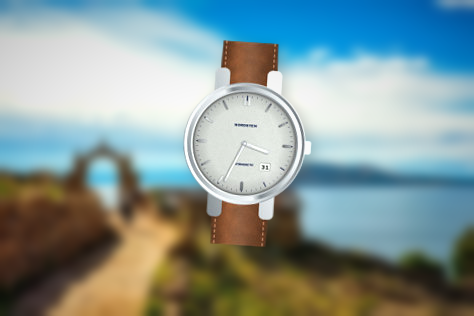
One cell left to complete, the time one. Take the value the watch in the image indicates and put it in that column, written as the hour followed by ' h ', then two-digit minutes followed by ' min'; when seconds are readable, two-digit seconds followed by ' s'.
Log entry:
3 h 34 min
